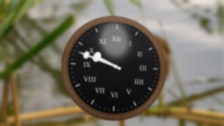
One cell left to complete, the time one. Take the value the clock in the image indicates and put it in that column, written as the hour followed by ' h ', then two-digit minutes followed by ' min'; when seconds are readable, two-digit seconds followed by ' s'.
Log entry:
9 h 48 min
